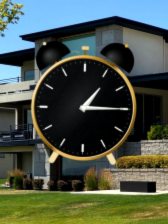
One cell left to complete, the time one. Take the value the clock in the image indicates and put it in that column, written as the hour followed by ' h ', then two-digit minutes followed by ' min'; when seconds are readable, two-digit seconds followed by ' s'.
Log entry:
1 h 15 min
